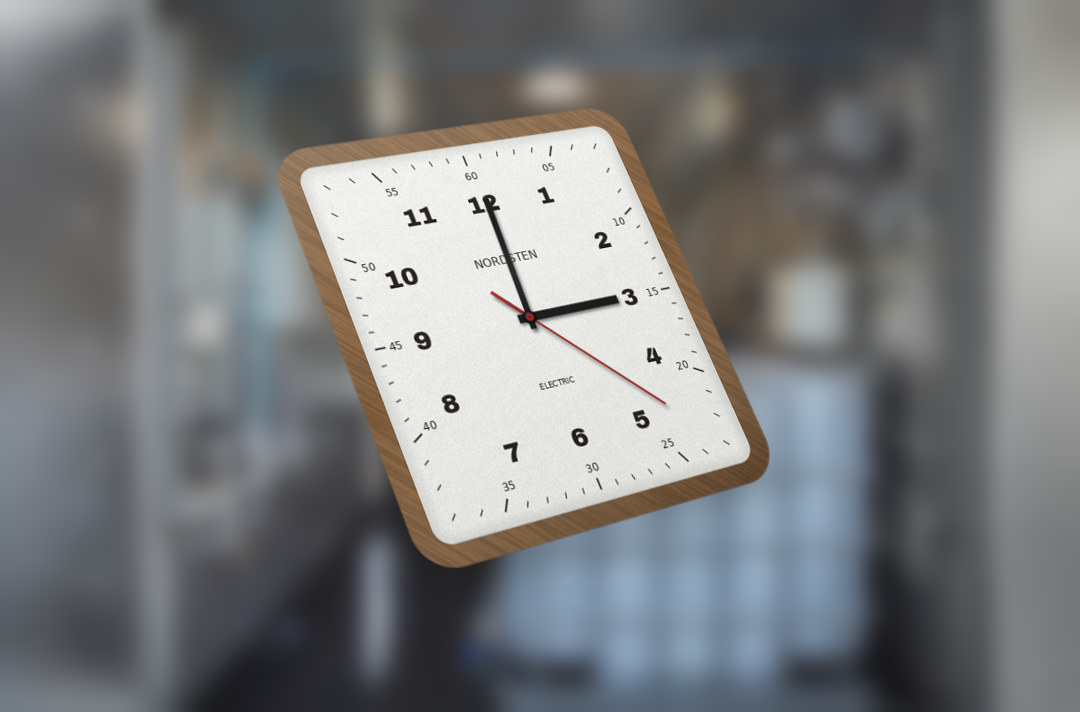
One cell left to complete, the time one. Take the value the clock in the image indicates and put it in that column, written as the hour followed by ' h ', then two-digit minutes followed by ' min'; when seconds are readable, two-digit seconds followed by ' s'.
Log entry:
3 h 00 min 23 s
